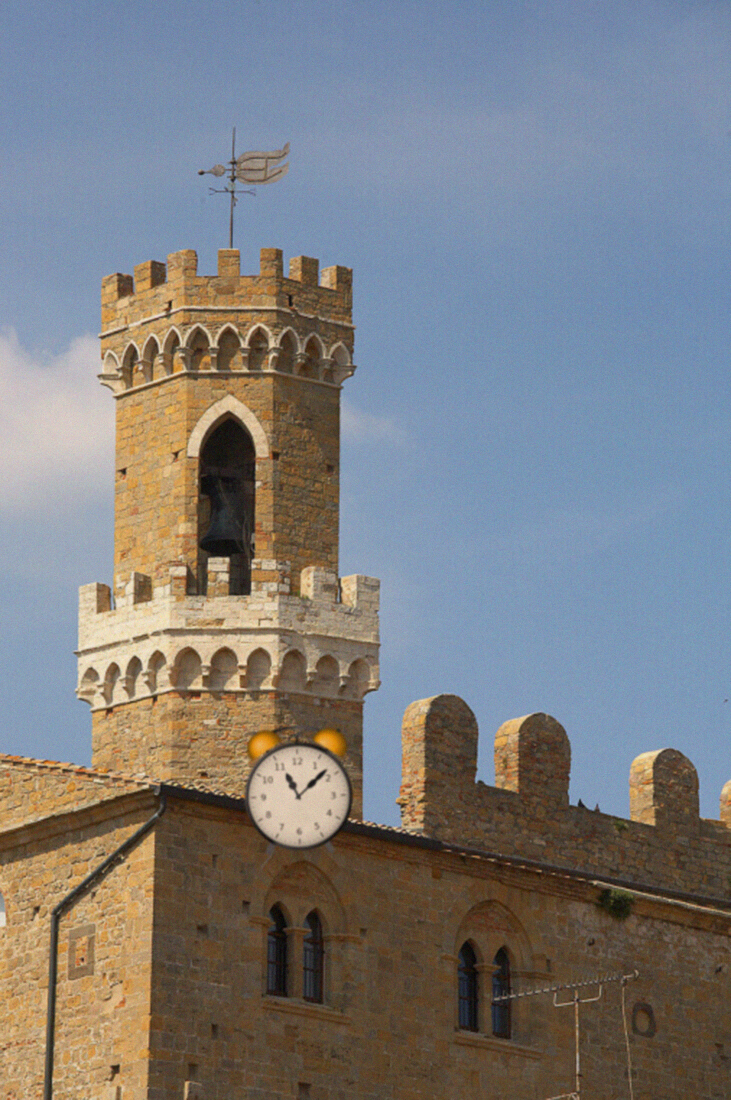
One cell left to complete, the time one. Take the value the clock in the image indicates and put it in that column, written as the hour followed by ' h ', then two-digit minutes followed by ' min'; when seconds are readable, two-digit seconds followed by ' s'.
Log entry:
11 h 08 min
